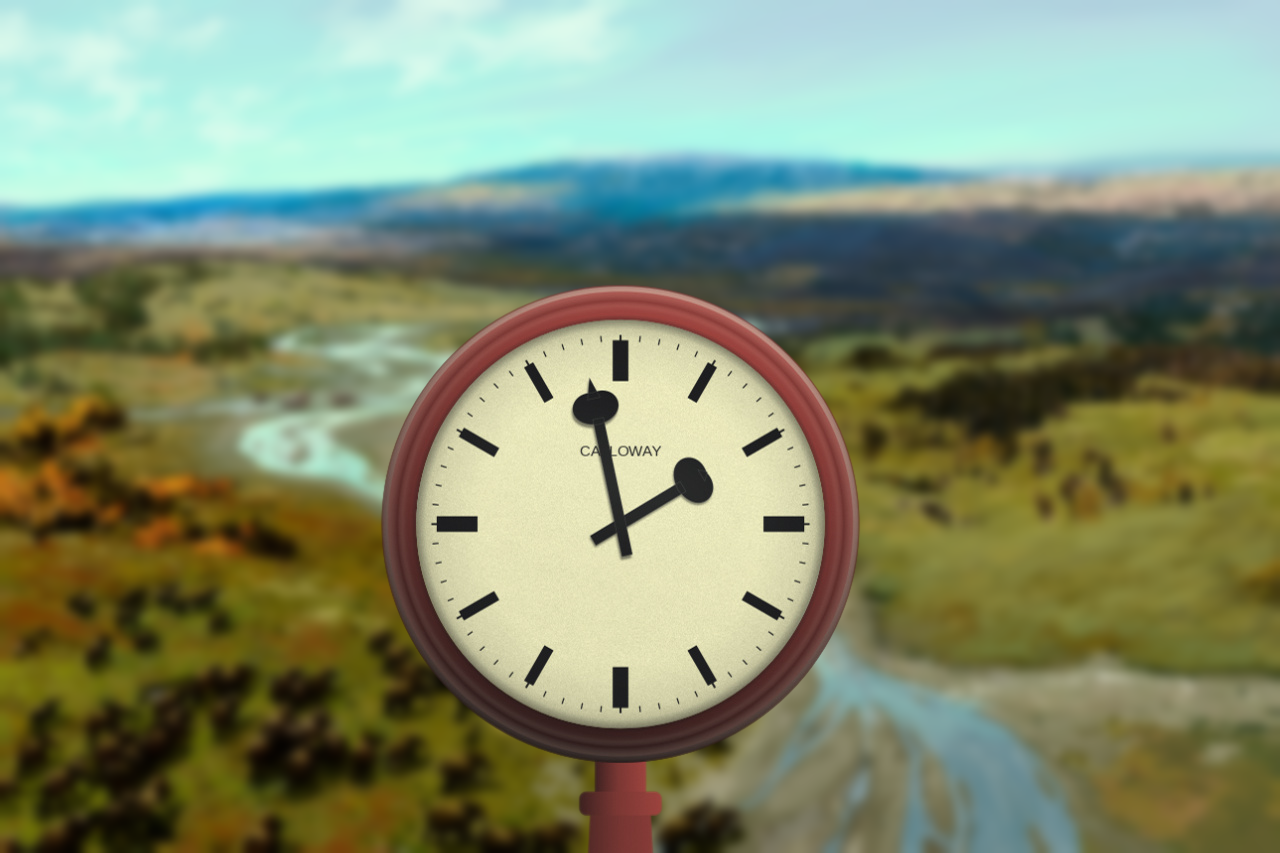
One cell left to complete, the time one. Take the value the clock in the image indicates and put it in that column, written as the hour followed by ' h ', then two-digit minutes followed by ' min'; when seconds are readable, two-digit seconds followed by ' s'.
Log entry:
1 h 58 min
